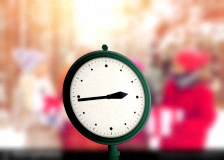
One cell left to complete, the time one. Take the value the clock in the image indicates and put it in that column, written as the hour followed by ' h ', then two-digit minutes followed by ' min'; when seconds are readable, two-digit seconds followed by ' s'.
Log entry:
2 h 44 min
